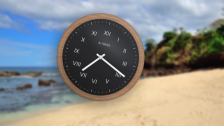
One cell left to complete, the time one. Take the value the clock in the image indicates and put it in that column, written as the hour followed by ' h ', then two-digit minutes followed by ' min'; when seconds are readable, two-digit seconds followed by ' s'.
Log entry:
7 h 19 min
